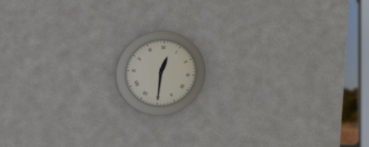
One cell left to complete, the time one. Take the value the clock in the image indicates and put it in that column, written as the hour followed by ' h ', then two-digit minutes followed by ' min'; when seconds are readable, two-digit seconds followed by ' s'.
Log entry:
12 h 30 min
